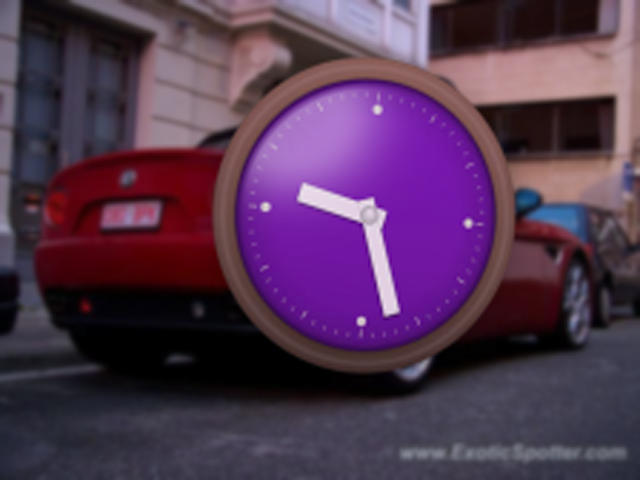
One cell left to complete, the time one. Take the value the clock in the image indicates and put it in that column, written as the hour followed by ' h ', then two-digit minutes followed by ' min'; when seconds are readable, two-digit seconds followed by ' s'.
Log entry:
9 h 27 min
